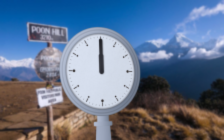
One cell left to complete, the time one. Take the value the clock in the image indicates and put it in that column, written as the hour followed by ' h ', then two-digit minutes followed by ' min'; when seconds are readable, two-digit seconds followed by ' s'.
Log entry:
12 h 00 min
